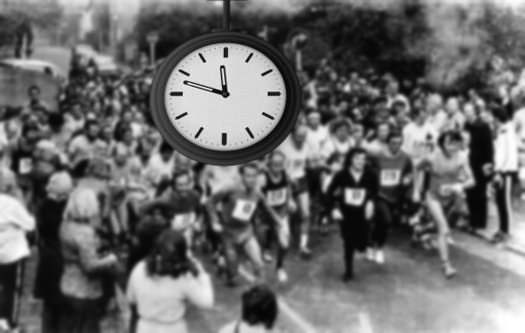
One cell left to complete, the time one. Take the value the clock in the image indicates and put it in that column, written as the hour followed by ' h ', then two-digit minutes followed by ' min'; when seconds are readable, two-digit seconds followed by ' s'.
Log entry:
11 h 48 min
